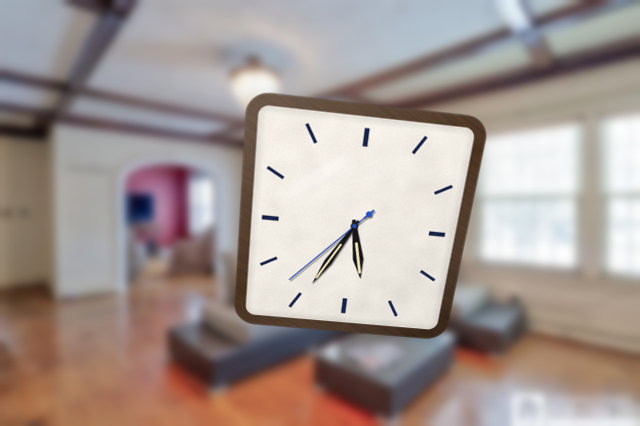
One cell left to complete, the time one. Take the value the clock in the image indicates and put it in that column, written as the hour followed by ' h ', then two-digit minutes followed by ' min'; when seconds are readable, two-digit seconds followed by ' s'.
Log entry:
5 h 34 min 37 s
